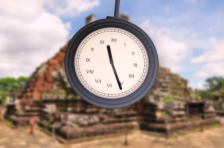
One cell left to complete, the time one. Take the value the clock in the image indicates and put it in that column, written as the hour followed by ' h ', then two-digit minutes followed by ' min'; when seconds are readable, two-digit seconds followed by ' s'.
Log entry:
11 h 26 min
